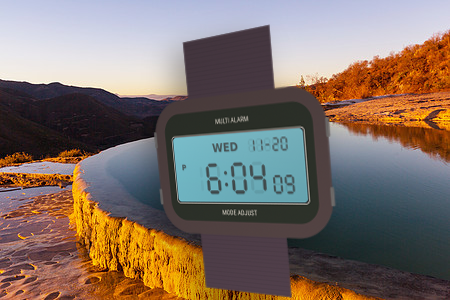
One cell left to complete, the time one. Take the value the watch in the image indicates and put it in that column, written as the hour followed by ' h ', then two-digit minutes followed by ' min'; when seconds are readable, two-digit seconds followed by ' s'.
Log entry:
6 h 04 min 09 s
